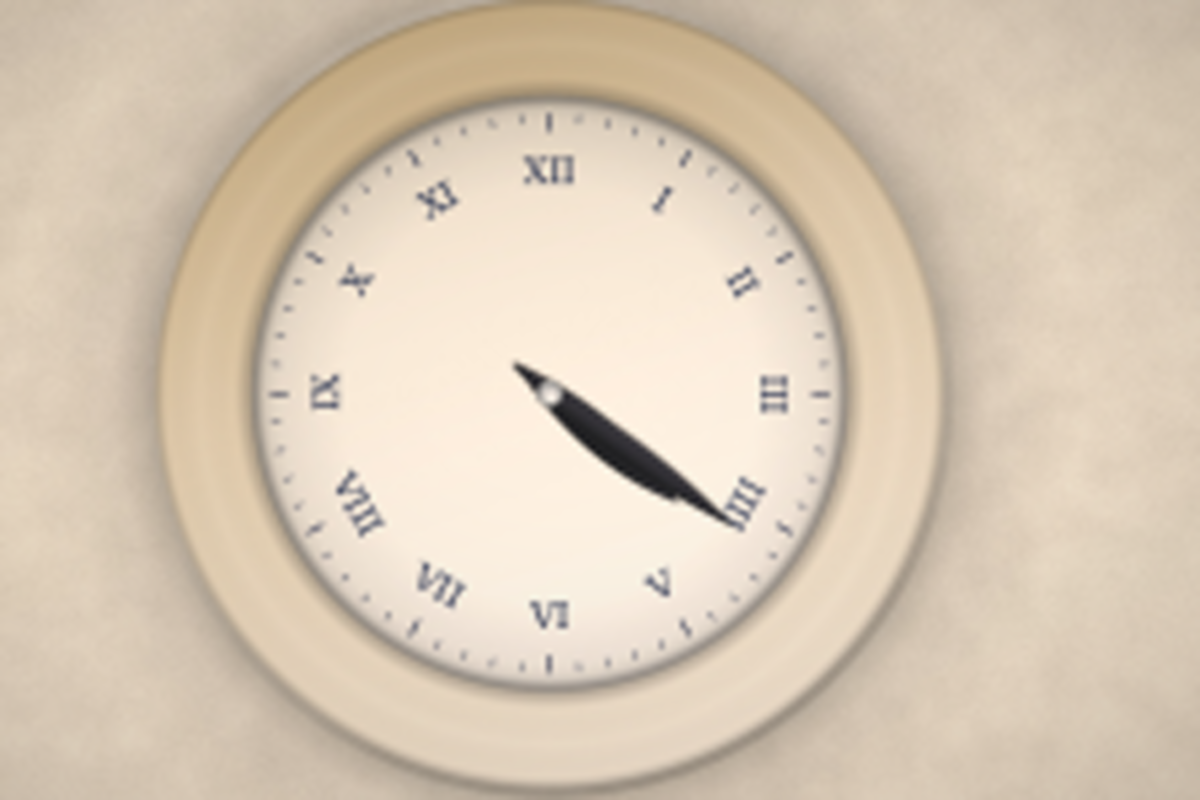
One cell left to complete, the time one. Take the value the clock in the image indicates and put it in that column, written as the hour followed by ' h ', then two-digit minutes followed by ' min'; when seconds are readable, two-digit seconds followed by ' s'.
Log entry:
4 h 21 min
